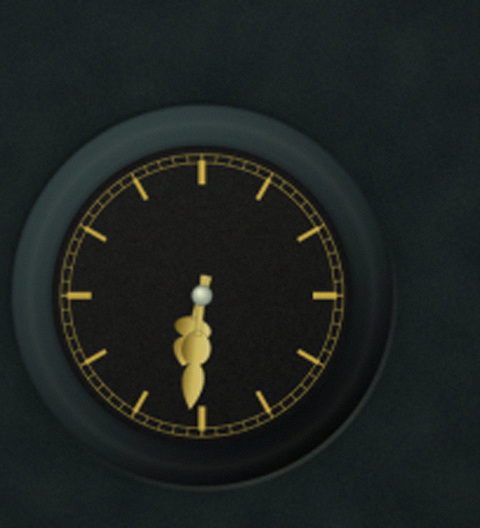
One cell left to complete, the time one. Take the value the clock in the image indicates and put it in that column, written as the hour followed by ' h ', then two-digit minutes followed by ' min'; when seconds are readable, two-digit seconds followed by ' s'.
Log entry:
6 h 31 min
